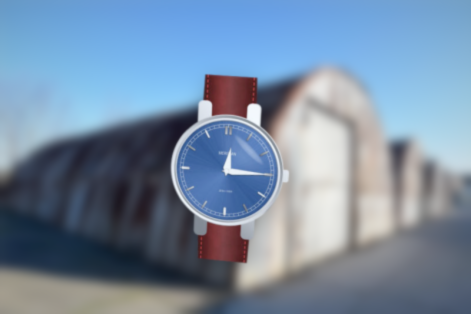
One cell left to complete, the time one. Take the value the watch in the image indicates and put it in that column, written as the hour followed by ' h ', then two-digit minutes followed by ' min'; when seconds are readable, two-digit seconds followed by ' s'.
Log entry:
12 h 15 min
